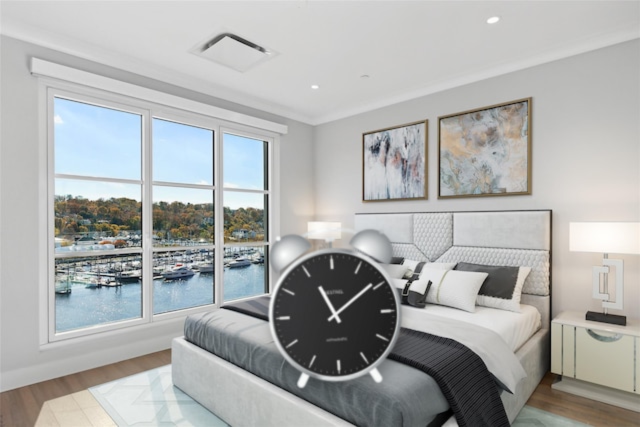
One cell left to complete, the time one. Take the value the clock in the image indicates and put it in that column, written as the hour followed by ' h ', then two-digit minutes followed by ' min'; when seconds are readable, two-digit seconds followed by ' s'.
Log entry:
11 h 09 min
